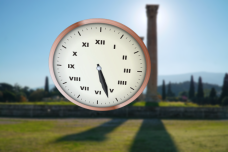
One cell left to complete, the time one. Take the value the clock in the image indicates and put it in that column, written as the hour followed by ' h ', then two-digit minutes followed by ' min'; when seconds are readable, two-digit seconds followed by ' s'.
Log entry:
5 h 27 min
